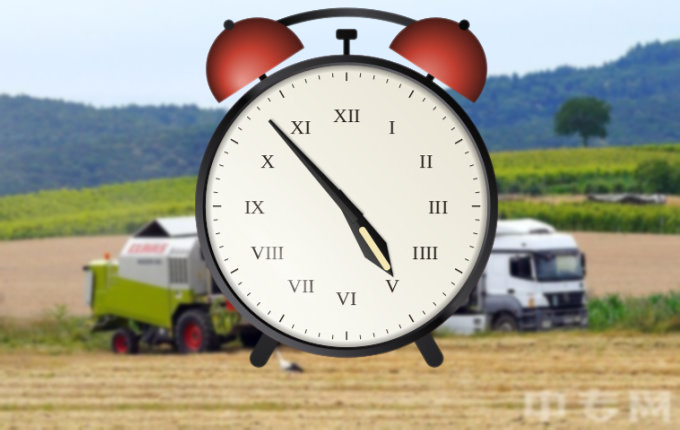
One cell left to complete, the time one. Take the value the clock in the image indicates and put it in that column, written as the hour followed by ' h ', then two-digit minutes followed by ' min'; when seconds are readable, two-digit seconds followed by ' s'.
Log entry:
4 h 53 min
